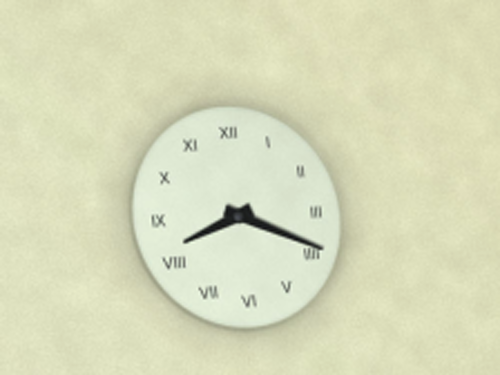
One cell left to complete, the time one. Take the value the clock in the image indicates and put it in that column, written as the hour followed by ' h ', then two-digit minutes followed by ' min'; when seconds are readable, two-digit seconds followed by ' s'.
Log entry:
8 h 19 min
